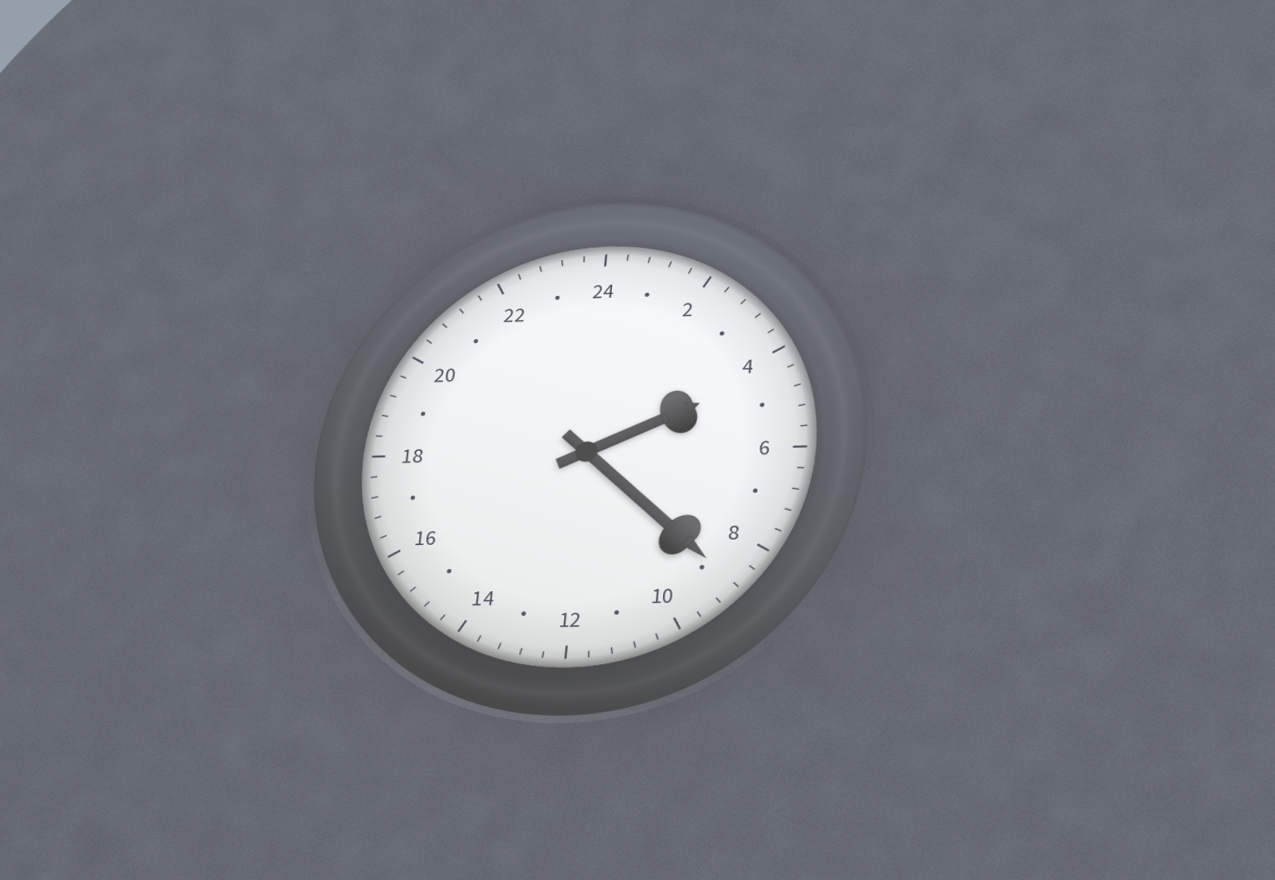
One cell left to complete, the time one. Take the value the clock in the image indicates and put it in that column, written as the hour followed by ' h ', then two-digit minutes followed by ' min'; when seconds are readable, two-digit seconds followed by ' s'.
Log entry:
4 h 22 min
